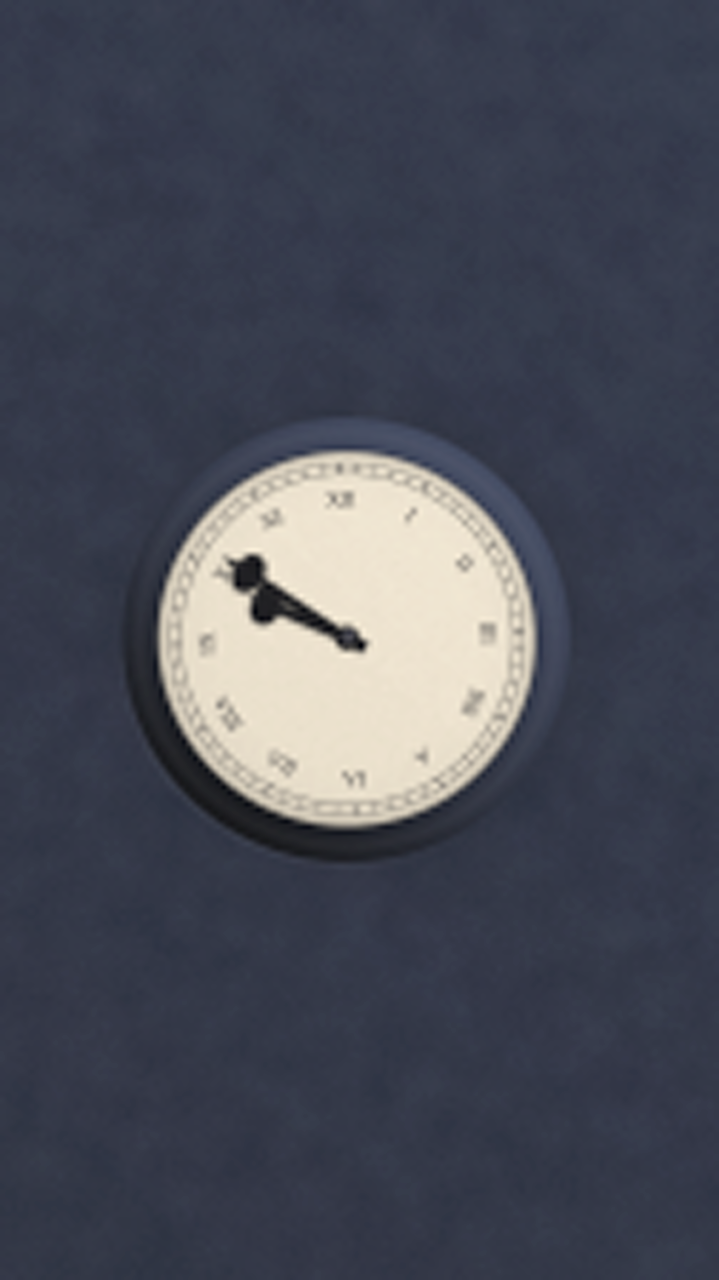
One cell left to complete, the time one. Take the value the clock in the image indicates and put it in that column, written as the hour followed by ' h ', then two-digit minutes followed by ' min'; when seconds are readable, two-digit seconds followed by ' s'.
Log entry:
9 h 51 min
